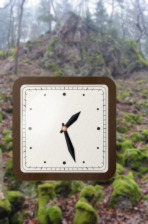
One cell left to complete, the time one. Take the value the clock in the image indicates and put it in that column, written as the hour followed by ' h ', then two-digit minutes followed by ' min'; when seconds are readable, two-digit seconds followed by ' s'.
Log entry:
1 h 27 min
